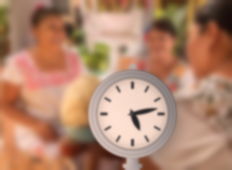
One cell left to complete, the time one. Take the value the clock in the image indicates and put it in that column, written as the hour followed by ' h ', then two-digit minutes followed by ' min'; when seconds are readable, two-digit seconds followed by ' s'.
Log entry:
5 h 13 min
